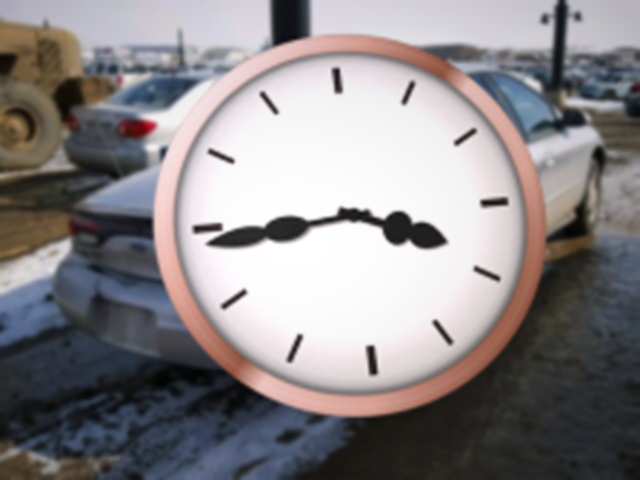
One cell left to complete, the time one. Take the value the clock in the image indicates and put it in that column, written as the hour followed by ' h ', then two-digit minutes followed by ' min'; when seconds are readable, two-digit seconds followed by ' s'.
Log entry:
3 h 44 min
